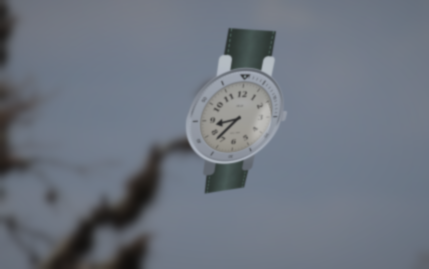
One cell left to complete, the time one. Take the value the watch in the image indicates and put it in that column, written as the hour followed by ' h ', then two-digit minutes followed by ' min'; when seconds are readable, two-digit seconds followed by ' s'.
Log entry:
8 h 37 min
